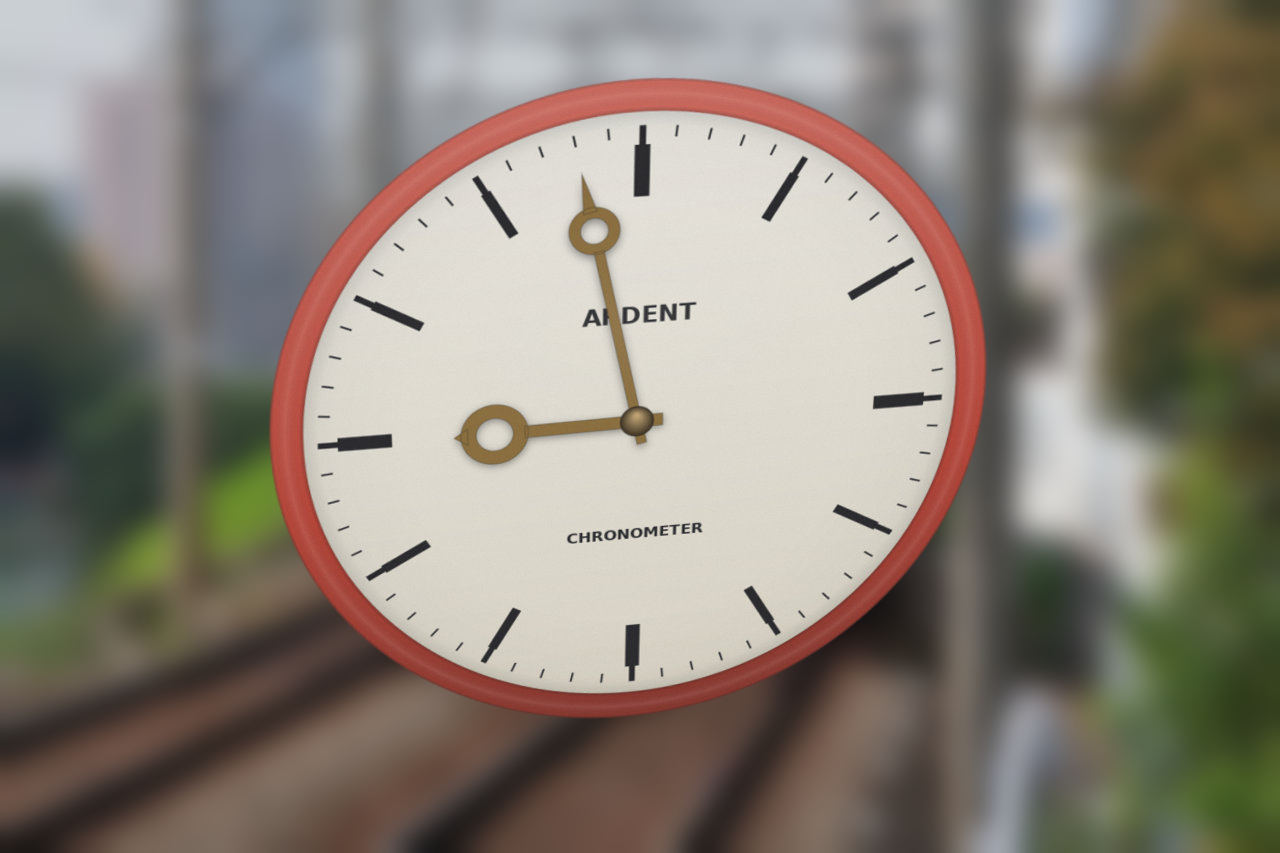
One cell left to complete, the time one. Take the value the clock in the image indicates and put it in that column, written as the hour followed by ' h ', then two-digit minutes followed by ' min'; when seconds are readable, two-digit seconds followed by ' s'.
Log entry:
8 h 58 min
